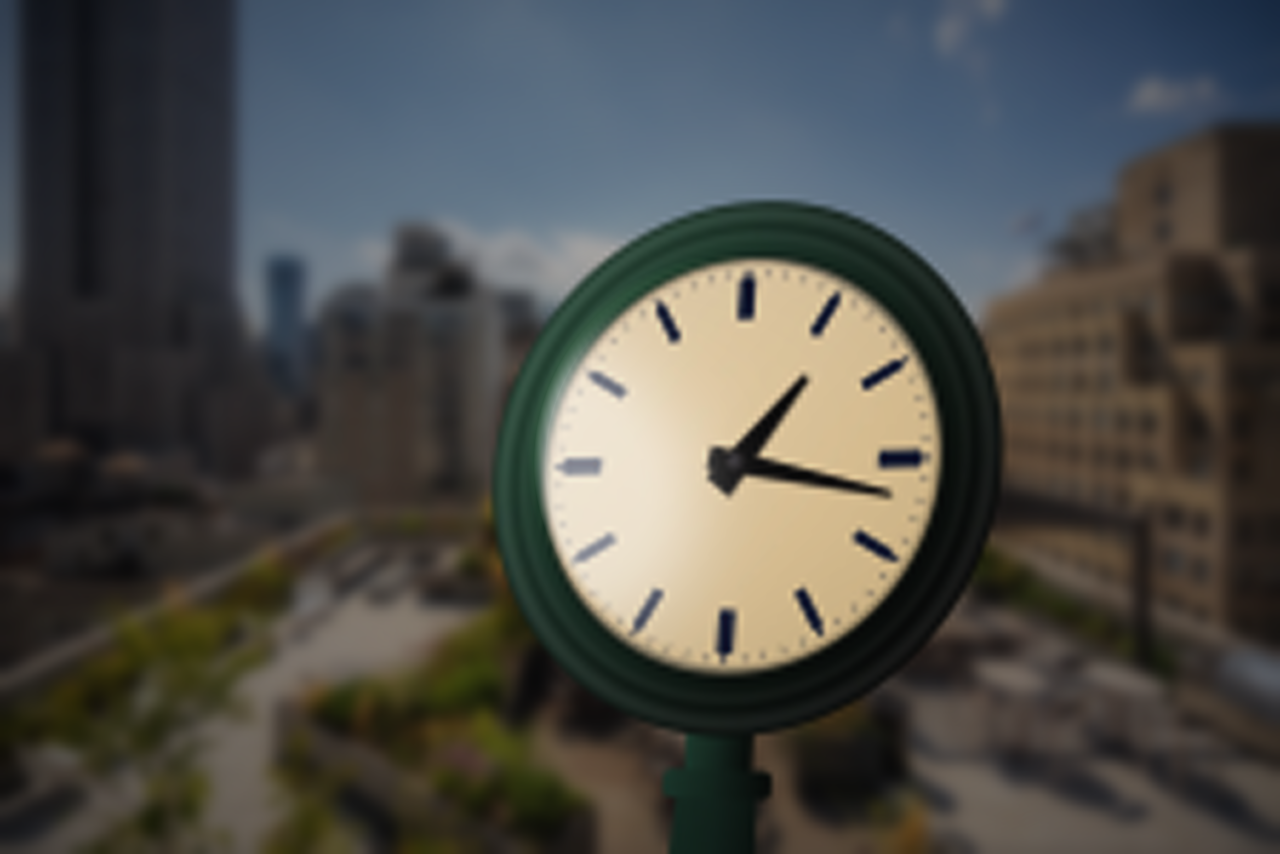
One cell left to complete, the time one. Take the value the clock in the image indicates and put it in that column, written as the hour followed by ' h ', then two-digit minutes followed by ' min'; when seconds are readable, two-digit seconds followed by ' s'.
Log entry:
1 h 17 min
